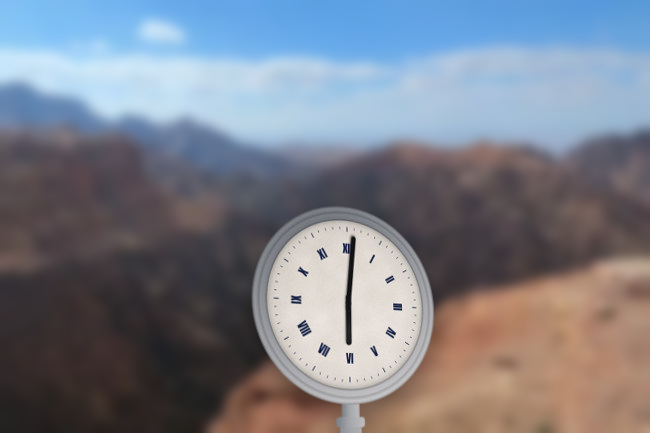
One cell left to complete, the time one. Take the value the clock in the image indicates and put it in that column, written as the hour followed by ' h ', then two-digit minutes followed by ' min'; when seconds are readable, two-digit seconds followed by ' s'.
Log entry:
6 h 01 min
